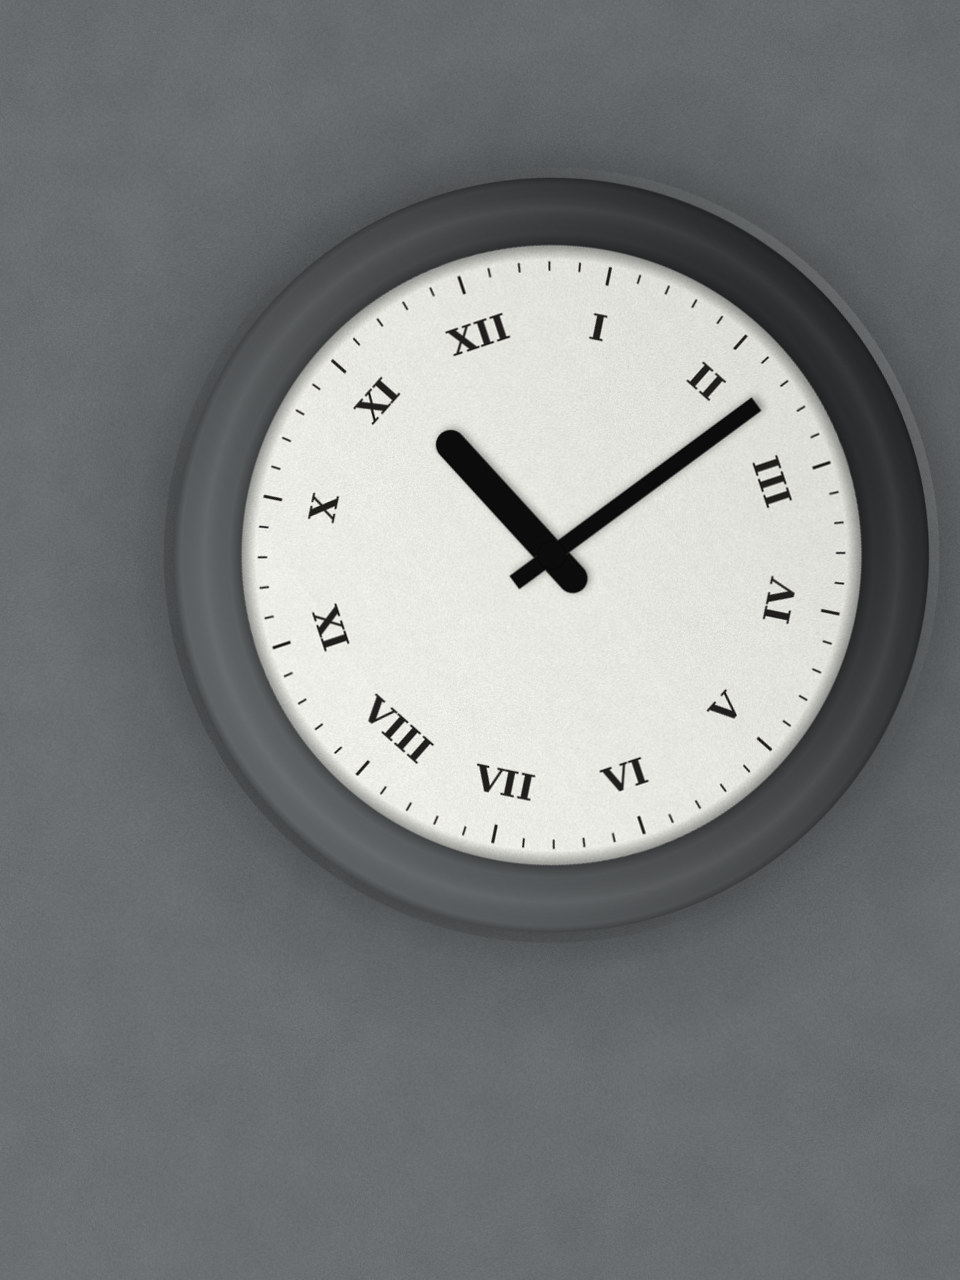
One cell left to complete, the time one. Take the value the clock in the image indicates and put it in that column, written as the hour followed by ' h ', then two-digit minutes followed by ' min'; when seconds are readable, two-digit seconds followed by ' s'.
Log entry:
11 h 12 min
